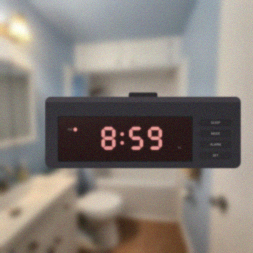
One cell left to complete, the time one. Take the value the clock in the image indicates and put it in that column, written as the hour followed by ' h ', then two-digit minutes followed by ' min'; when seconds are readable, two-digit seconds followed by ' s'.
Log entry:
8 h 59 min
